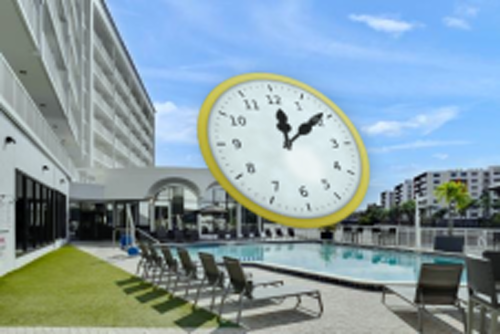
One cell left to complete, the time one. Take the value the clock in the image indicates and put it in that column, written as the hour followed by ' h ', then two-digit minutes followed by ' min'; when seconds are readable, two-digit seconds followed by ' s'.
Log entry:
12 h 09 min
